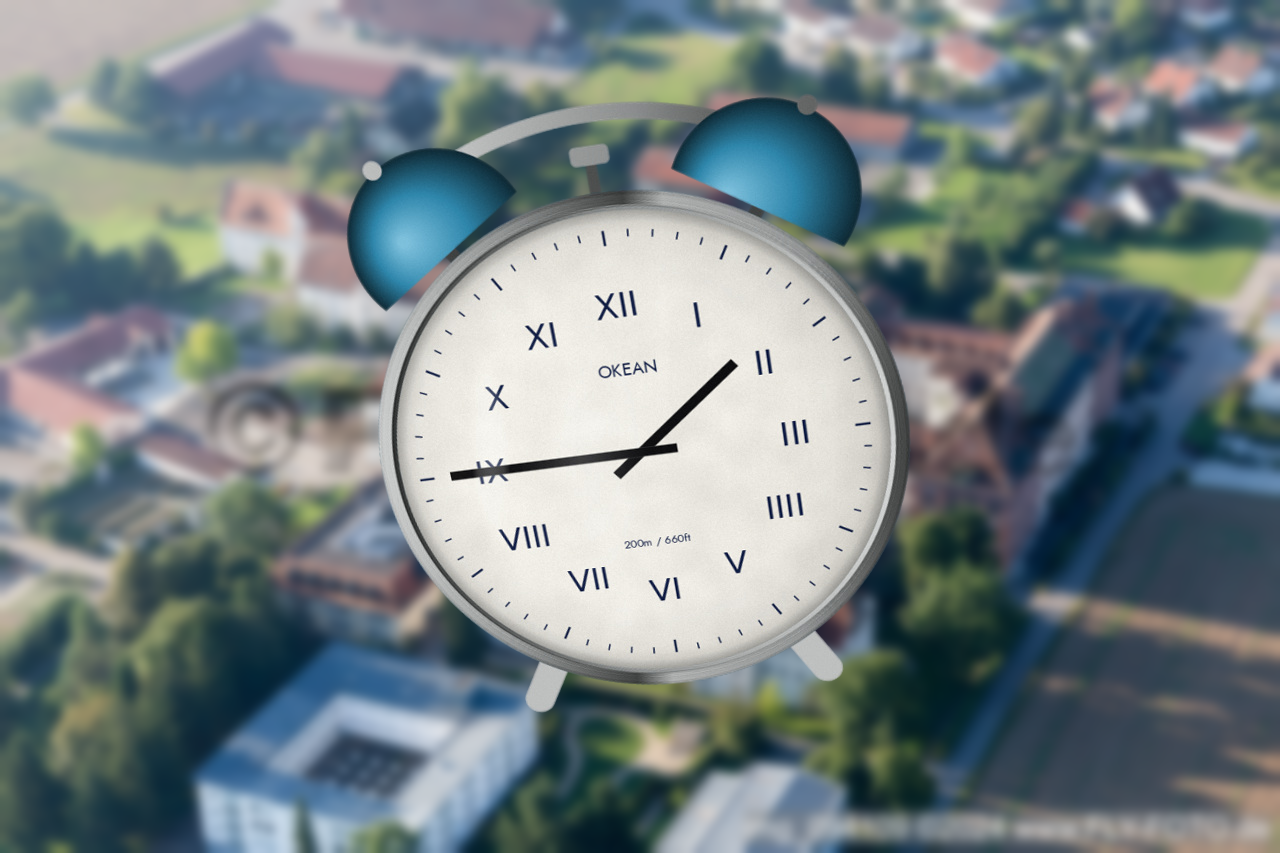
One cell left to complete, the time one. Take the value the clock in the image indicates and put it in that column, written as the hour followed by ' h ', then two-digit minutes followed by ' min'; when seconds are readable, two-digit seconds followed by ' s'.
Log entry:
1 h 45 min
